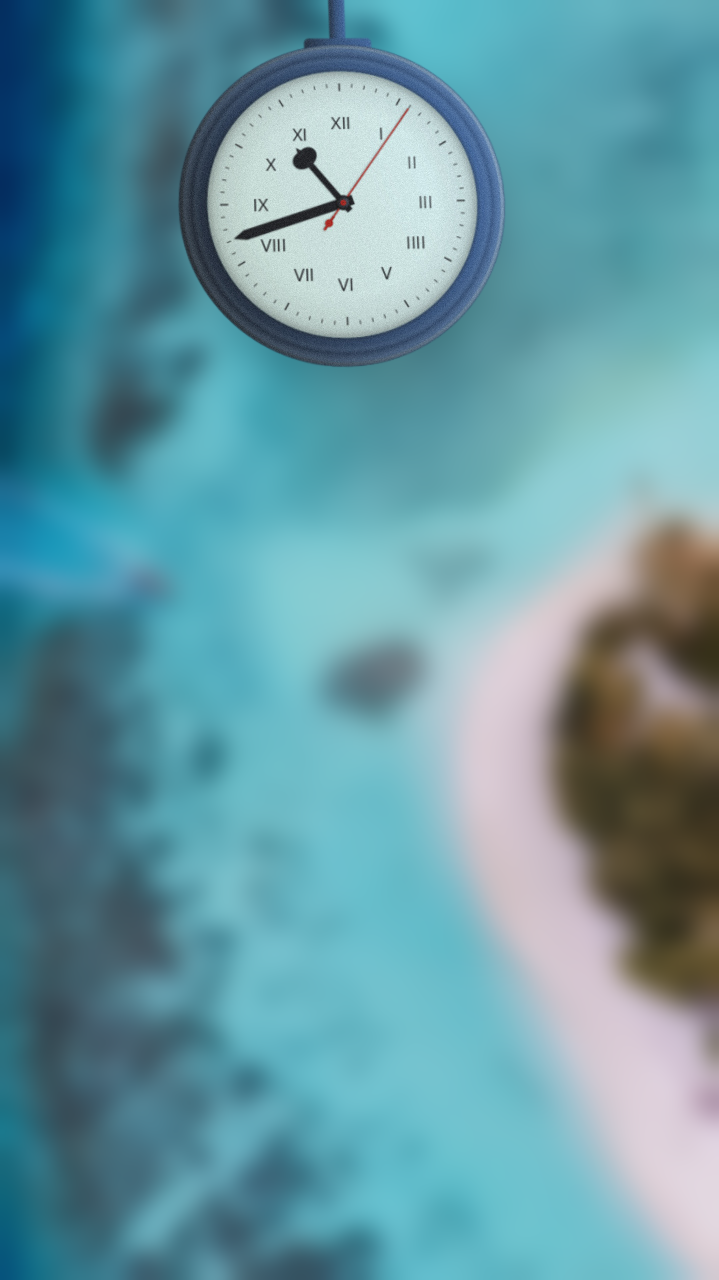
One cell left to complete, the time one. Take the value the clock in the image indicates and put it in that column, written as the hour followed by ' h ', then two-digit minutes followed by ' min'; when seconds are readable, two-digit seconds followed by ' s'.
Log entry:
10 h 42 min 06 s
